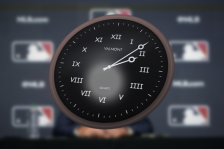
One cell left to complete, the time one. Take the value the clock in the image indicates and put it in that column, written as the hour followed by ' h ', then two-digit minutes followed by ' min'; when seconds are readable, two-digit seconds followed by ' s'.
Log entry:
2 h 08 min
